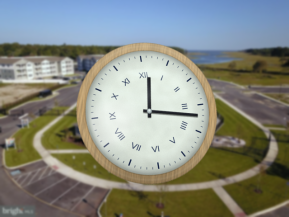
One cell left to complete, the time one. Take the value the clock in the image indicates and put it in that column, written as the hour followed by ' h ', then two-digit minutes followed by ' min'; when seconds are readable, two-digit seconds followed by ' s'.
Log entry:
12 h 17 min
